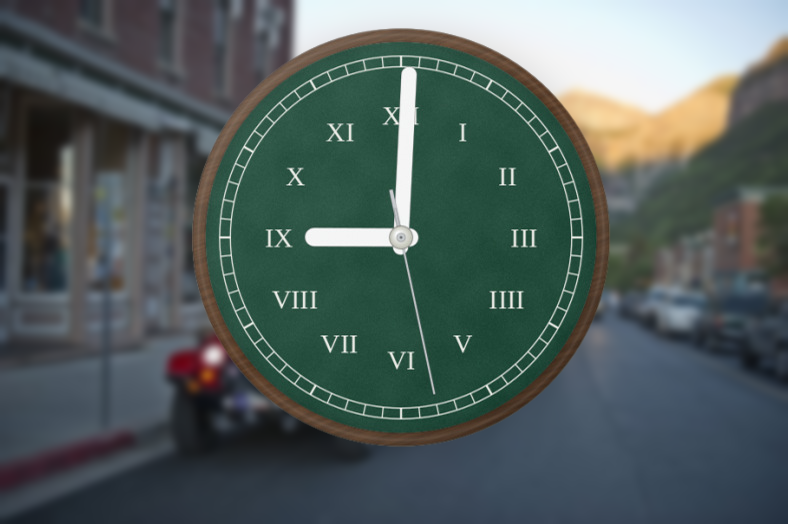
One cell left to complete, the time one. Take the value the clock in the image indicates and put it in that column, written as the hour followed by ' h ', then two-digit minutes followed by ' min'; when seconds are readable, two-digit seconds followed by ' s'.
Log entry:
9 h 00 min 28 s
